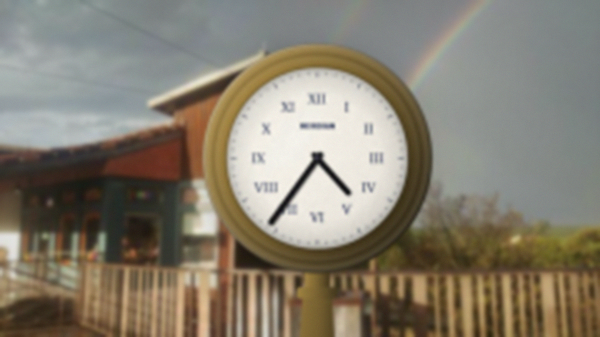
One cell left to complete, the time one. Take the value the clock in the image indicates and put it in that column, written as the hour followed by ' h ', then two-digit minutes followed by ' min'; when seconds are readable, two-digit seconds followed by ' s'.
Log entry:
4 h 36 min
